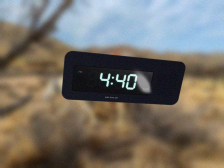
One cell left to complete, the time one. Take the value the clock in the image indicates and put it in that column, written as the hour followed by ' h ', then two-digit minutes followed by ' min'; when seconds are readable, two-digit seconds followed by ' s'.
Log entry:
4 h 40 min
